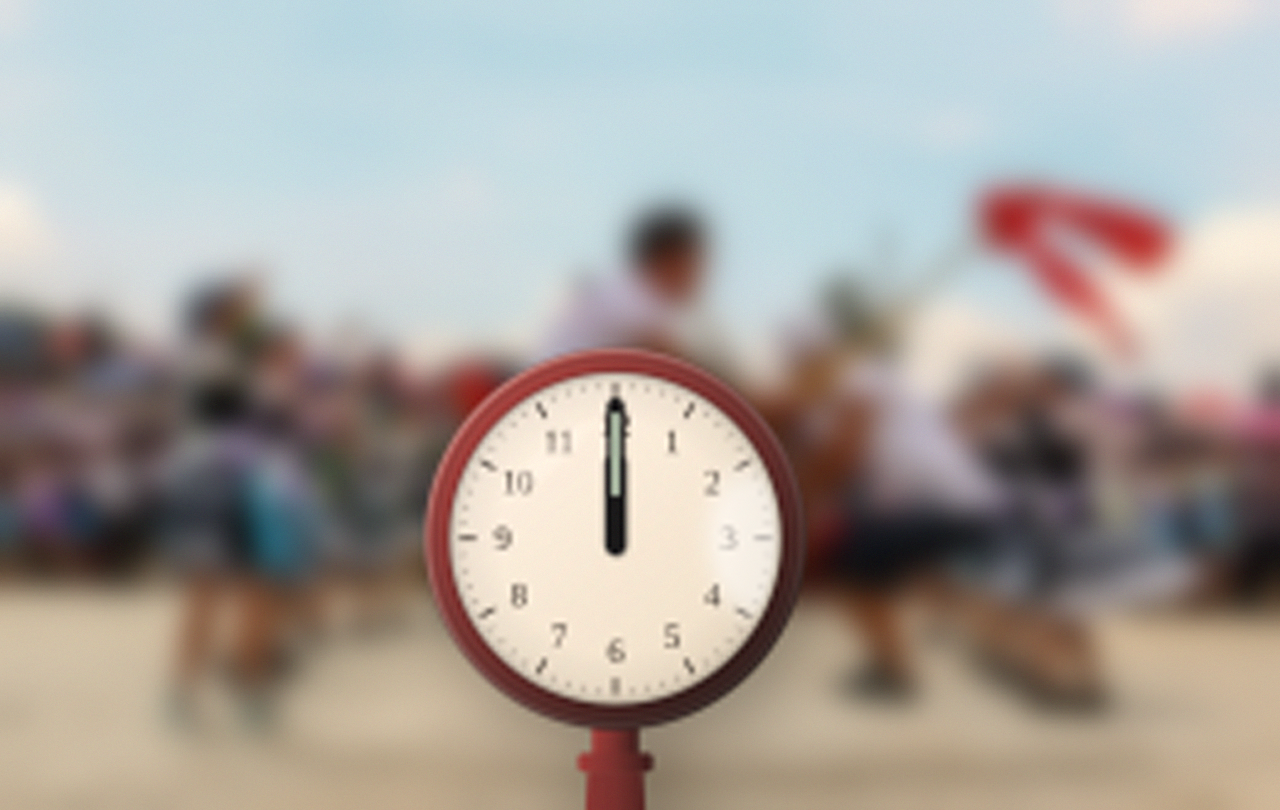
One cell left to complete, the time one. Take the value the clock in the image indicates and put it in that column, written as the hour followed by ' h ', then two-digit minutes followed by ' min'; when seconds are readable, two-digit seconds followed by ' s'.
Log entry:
12 h 00 min
